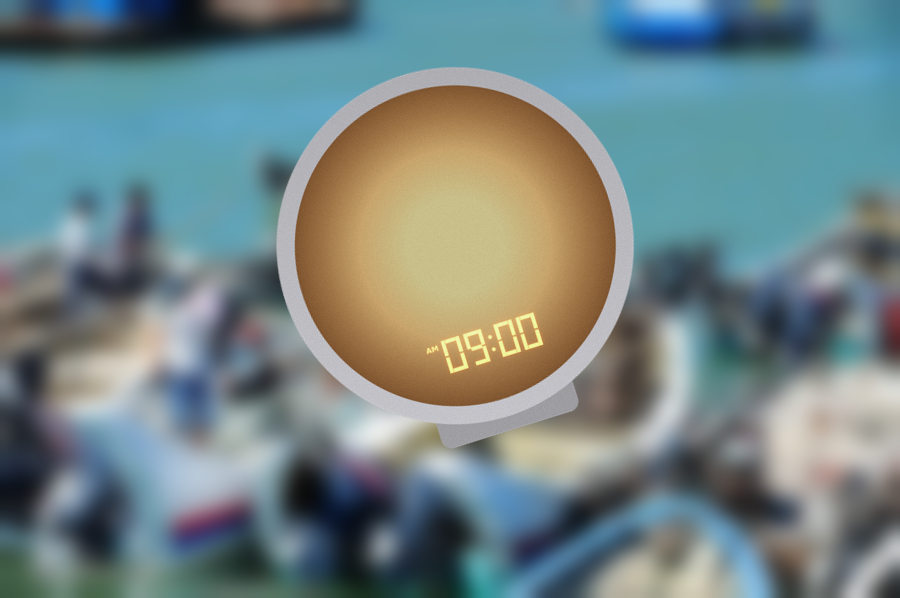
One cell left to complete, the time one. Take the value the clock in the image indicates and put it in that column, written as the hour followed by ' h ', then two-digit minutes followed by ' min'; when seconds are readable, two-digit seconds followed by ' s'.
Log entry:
9 h 00 min
